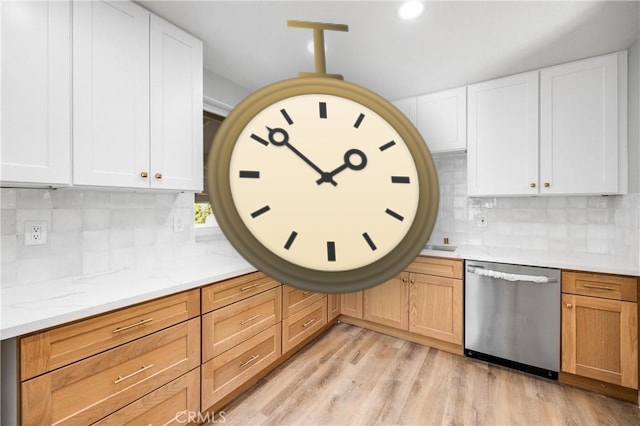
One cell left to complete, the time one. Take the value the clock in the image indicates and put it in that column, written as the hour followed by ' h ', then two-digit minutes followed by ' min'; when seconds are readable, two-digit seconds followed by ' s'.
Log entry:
1 h 52 min
